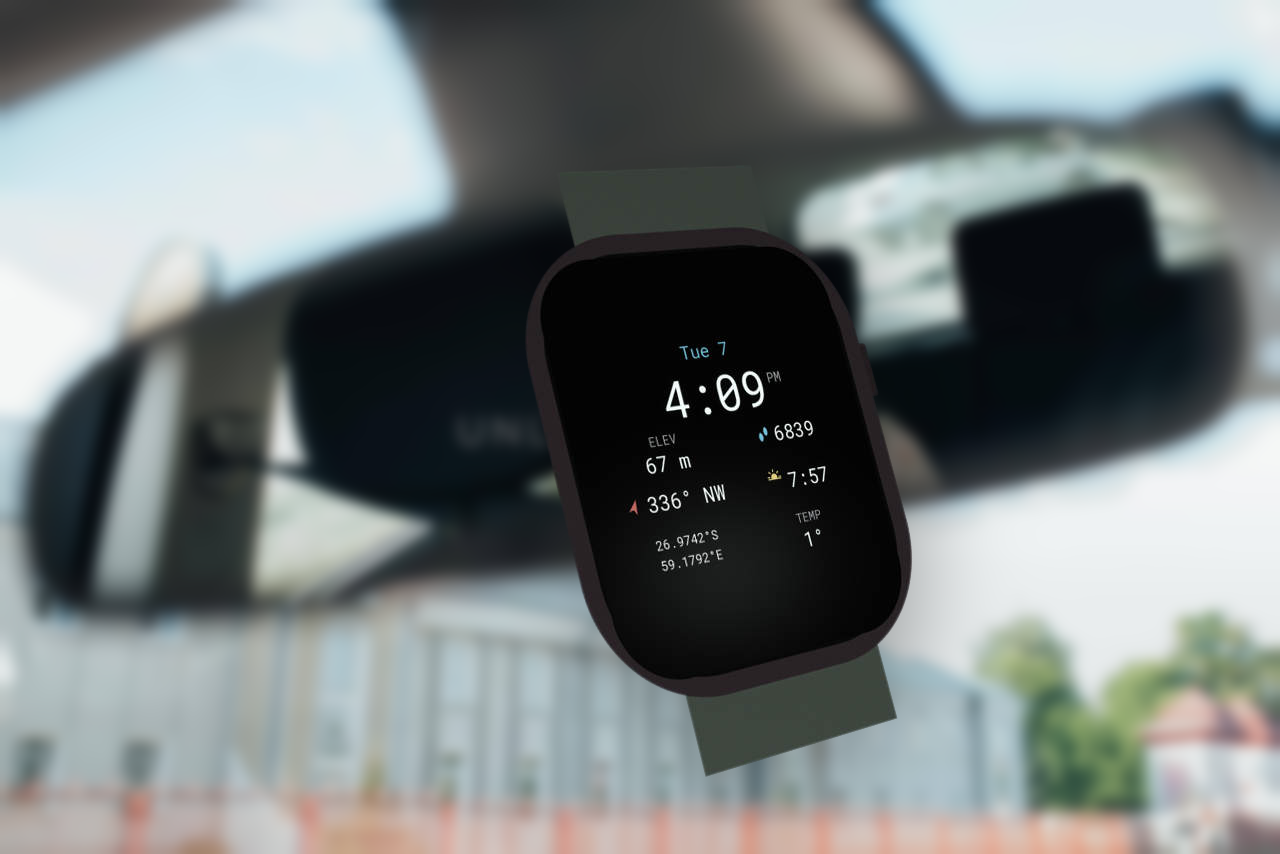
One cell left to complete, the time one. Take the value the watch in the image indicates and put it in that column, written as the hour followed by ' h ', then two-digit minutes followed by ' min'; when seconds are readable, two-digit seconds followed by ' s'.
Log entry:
4 h 09 min
